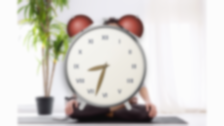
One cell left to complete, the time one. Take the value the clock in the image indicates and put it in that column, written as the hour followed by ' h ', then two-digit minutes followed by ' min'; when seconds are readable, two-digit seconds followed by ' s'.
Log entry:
8 h 33 min
